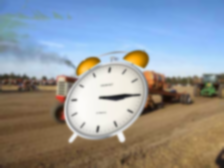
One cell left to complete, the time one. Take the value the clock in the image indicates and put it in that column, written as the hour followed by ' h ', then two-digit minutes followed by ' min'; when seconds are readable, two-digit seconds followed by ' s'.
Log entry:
3 h 15 min
